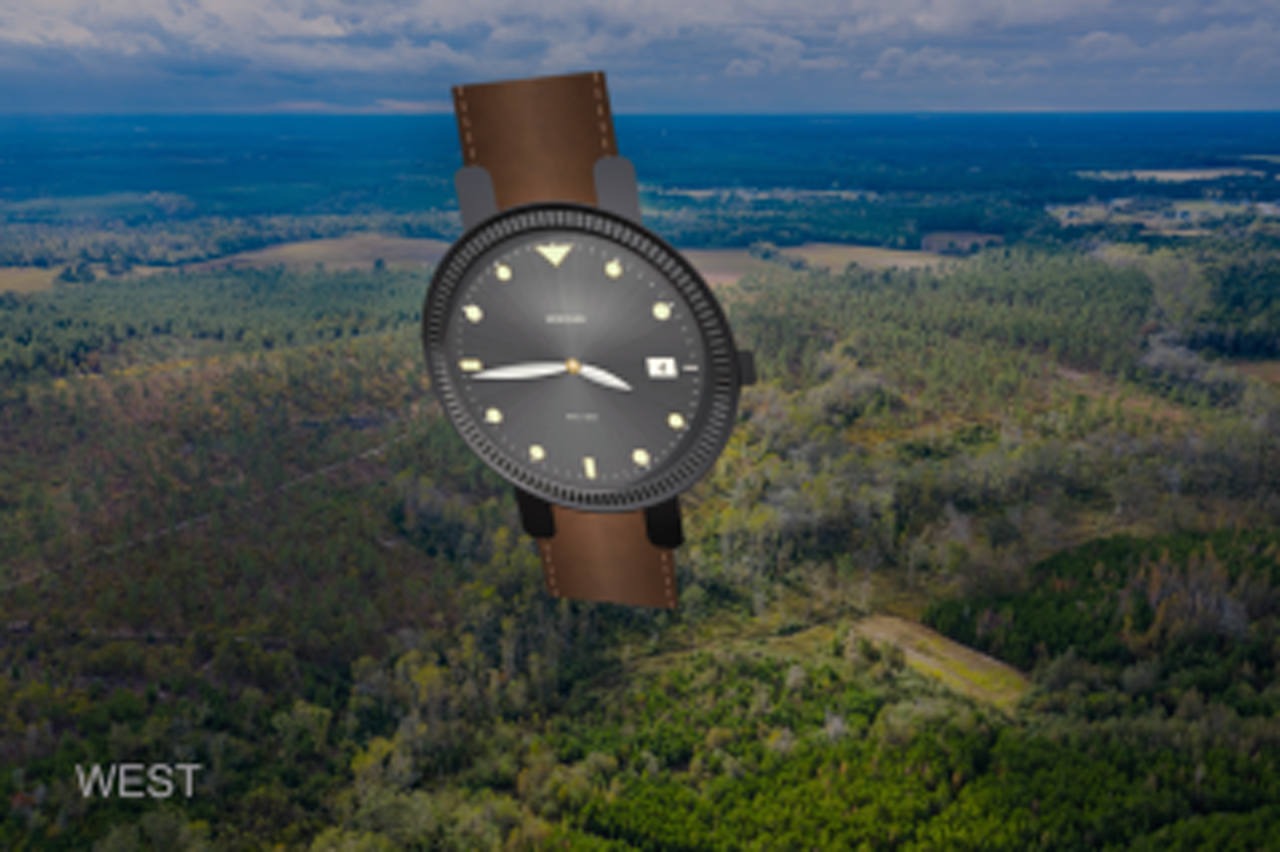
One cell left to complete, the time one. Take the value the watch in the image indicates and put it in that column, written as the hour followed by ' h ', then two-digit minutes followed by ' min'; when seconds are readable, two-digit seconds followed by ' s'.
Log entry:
3 h 44 min
